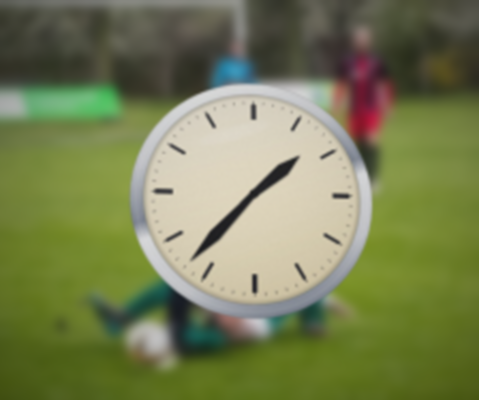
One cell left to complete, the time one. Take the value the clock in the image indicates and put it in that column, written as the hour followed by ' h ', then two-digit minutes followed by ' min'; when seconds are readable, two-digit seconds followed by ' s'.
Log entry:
1 h 37 min
